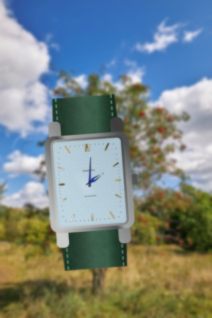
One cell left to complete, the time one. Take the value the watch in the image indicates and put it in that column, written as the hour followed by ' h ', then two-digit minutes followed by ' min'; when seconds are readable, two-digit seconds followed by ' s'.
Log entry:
2 h 01 min
